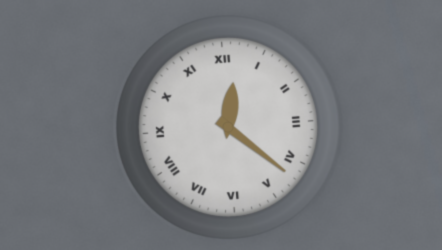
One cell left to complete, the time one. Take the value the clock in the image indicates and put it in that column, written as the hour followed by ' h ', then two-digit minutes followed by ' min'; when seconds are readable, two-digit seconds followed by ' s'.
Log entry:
12 h 22 min
